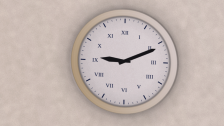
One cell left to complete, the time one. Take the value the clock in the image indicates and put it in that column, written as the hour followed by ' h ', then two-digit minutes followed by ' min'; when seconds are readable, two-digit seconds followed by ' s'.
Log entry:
9 h 11 min
